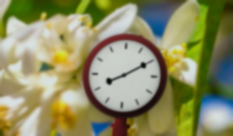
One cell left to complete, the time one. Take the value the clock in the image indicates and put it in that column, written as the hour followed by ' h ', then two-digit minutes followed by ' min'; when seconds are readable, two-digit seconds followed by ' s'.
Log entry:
8 h 10 min
